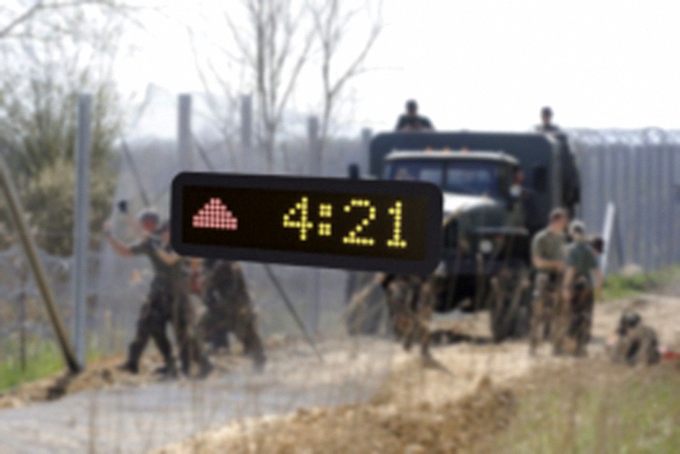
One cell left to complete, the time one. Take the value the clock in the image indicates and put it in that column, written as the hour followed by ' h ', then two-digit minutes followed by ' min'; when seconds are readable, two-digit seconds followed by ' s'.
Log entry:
4 h 21 min
